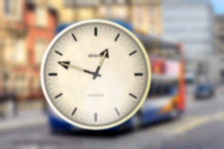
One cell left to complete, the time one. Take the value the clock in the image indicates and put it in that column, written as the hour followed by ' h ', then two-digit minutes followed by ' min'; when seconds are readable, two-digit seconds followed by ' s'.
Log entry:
12 h 48 min
